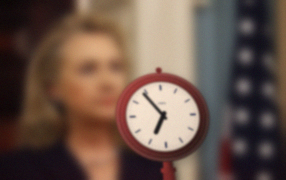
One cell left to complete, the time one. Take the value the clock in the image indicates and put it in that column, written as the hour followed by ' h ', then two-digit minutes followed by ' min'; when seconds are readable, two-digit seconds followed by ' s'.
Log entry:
6 h 54 min
